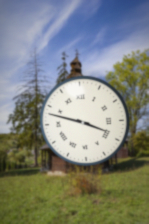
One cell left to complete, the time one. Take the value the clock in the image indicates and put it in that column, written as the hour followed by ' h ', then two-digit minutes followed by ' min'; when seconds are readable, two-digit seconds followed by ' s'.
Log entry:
3 h 48 min
